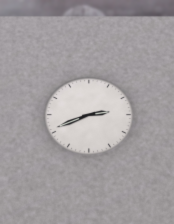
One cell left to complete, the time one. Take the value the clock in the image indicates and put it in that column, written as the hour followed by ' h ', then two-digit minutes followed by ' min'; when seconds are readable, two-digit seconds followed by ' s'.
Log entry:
2 h 41 min
